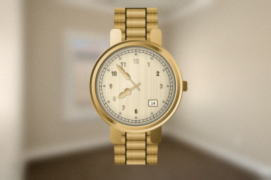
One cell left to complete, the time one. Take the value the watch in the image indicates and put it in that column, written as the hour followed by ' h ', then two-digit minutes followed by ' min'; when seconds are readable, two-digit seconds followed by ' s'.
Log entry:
7 h 53 min
